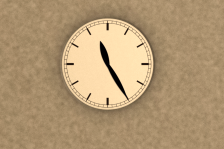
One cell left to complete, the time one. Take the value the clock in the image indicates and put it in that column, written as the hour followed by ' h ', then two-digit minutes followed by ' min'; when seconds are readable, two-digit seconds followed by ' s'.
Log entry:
11 h 25 min
